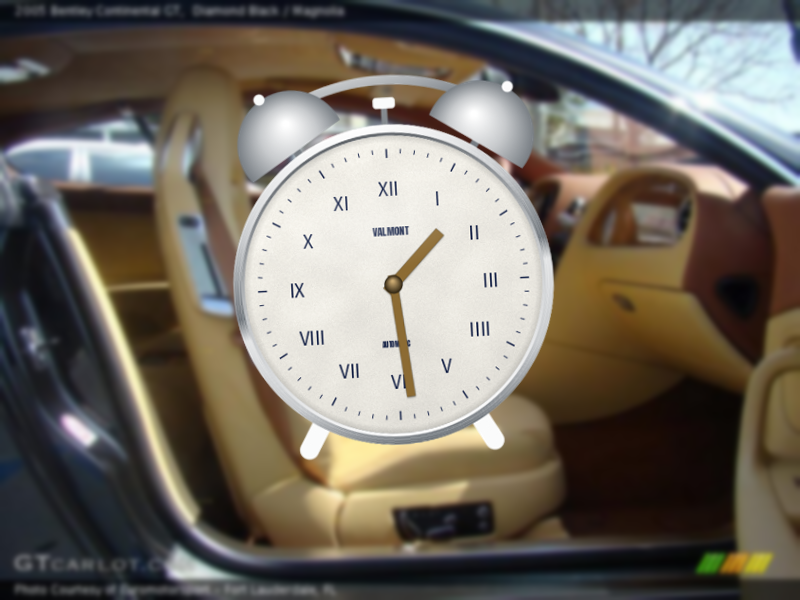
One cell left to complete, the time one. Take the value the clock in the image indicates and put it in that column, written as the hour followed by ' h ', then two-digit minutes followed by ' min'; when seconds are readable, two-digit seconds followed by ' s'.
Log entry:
1 h 29 min
